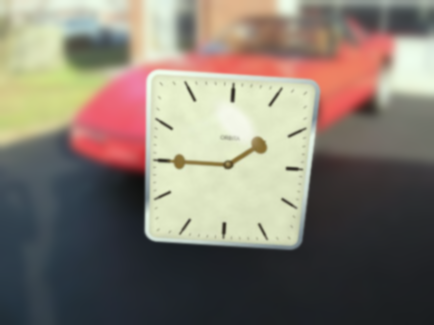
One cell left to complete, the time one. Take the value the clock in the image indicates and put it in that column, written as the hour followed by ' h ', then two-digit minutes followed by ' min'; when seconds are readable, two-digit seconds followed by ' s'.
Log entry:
1 h 45 min
